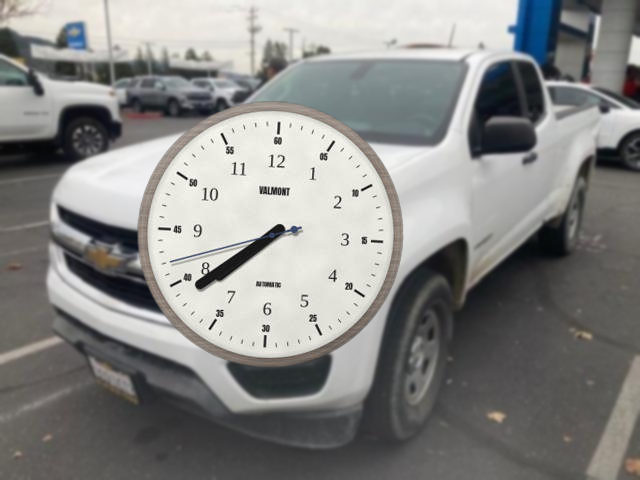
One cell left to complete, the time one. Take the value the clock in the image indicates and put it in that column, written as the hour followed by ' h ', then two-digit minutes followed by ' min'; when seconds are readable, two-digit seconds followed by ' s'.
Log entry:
7 h 38 min 42 s
